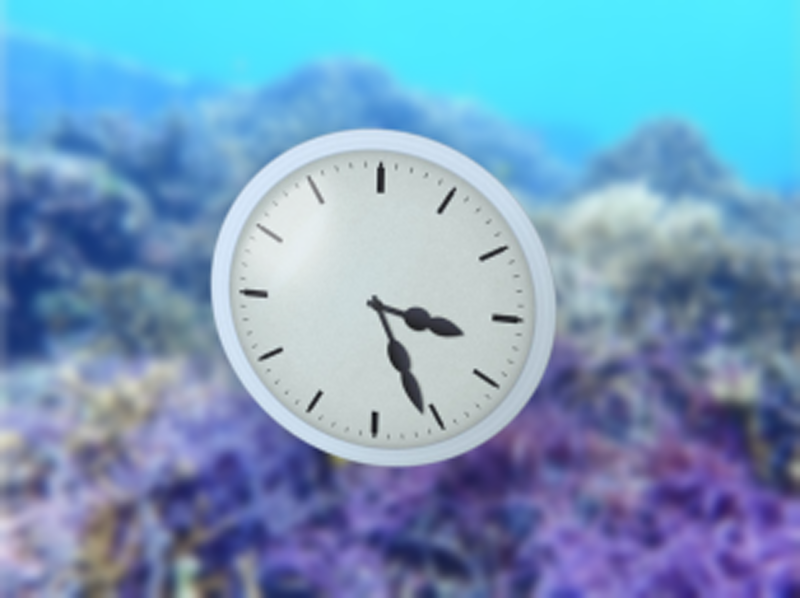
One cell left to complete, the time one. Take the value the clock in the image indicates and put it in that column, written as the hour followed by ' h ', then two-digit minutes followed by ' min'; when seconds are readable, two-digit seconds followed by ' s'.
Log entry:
3 h 26 min
